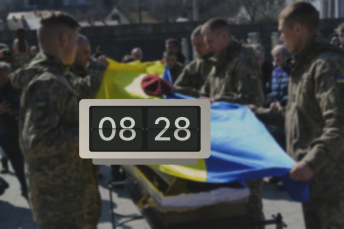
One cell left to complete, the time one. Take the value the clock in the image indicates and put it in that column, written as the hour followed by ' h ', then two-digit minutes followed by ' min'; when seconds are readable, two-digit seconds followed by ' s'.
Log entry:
8 h 28 min
